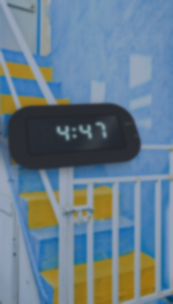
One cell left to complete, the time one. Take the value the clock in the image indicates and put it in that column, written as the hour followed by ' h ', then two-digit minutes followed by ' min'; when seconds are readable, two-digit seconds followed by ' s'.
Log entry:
4 h 47 min
